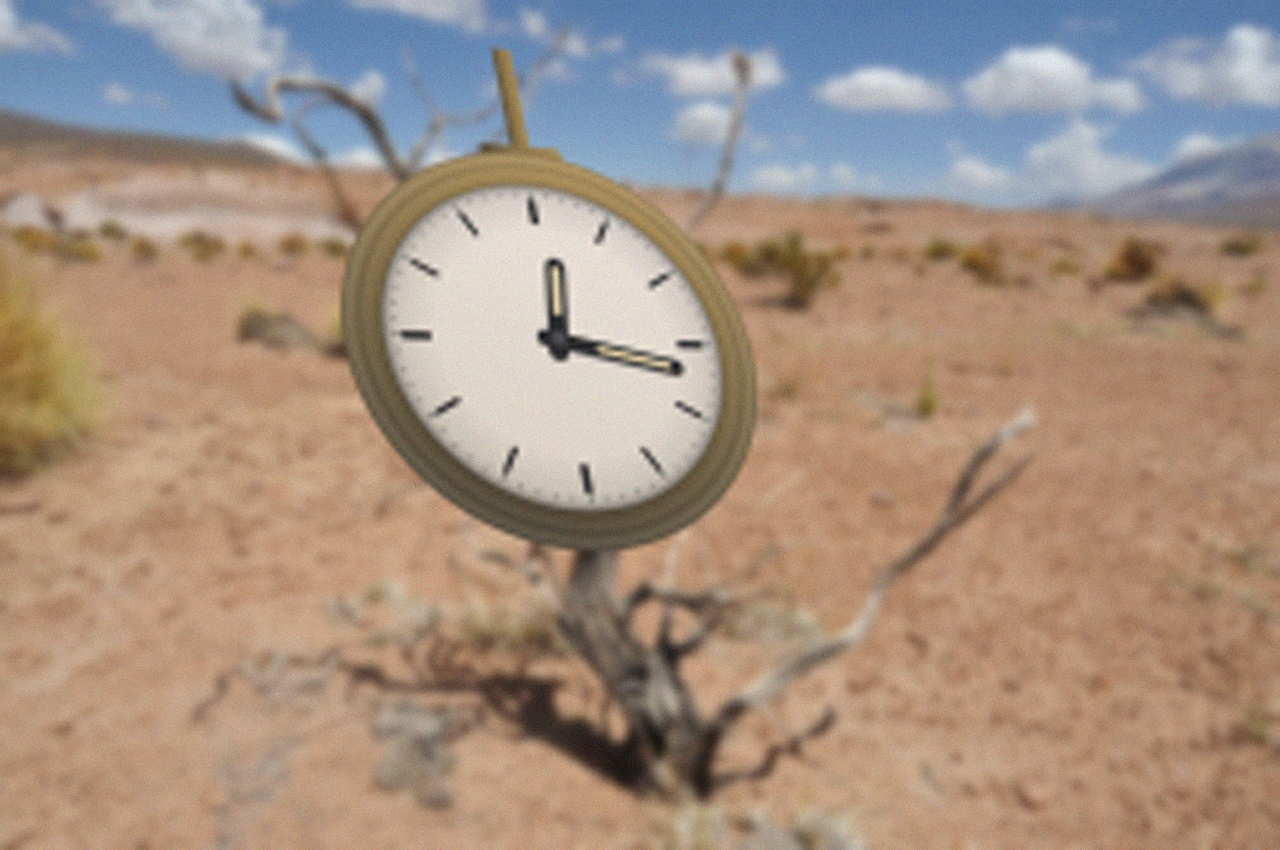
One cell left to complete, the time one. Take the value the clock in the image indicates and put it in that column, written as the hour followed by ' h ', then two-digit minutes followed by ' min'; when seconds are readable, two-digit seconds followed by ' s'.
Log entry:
12 h 17 min
